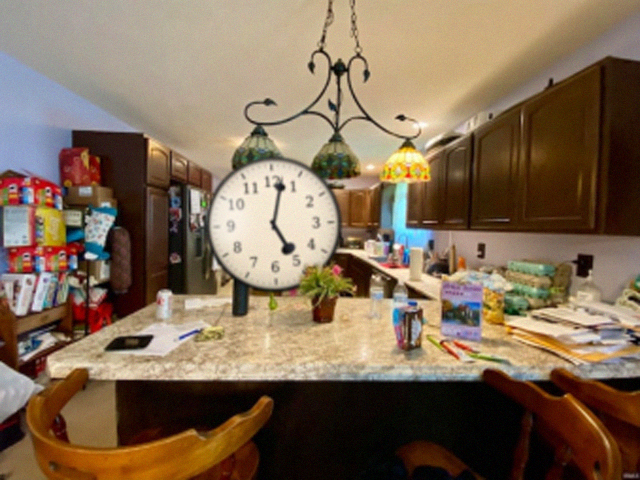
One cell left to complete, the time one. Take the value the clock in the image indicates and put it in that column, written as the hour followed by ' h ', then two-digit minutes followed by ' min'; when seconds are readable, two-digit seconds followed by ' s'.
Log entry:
5 h 02 min
